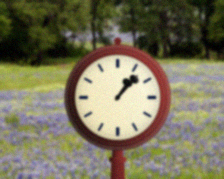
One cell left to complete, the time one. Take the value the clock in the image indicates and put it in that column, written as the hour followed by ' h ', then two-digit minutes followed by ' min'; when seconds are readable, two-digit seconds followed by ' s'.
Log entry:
1 h 07 min
